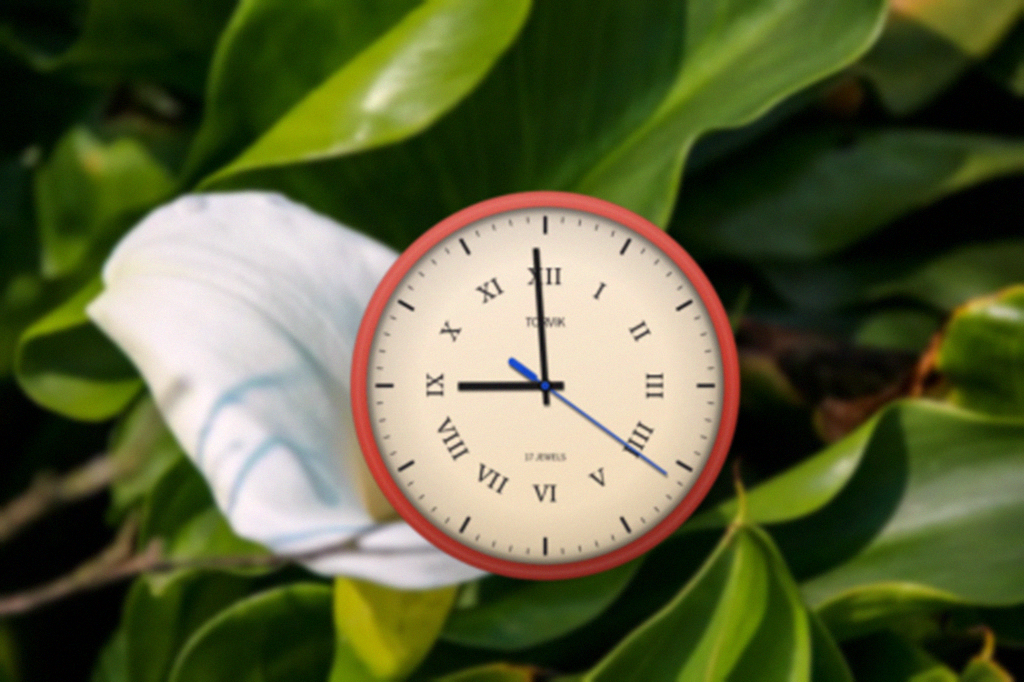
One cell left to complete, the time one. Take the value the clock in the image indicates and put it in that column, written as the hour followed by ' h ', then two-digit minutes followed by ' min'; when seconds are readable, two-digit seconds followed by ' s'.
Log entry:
8 h 59 min 21 s
